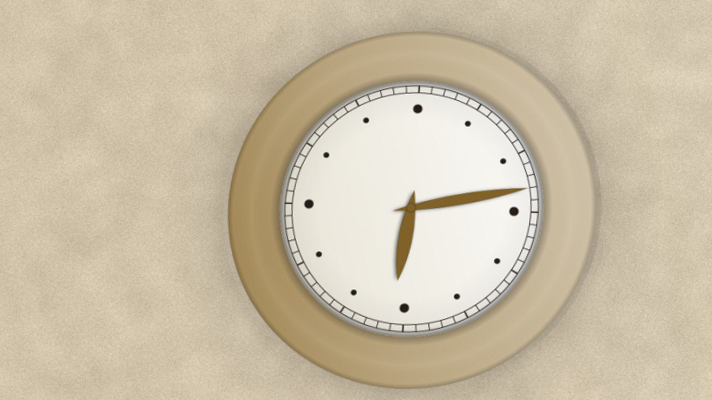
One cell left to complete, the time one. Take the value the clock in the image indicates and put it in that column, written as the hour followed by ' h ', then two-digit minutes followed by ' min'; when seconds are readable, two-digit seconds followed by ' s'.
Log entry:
6 h 13 min
